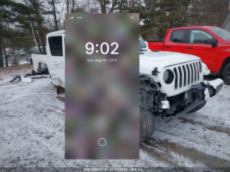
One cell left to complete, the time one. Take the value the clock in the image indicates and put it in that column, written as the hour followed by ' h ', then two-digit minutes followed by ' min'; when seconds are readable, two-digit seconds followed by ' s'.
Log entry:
9 h 02 min
